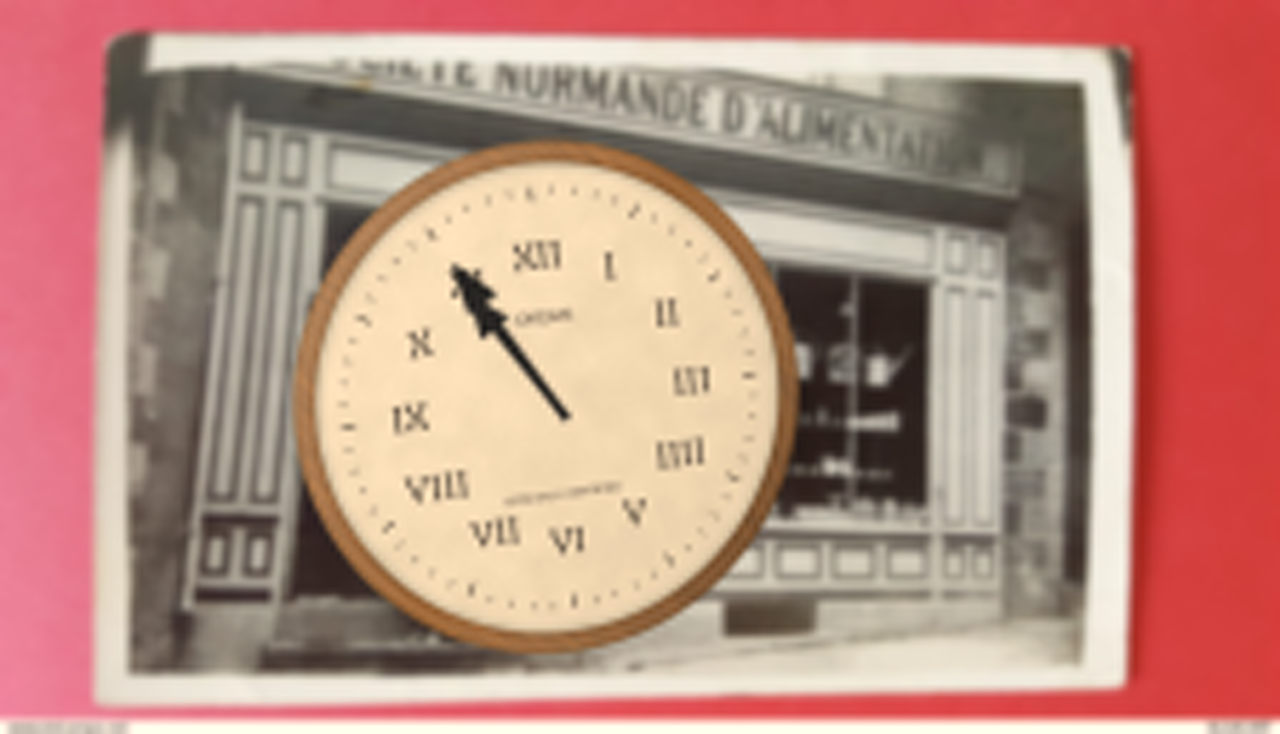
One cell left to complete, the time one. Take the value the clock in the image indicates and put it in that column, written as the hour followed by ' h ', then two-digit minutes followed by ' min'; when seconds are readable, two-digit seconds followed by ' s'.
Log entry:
10 h 55 min
